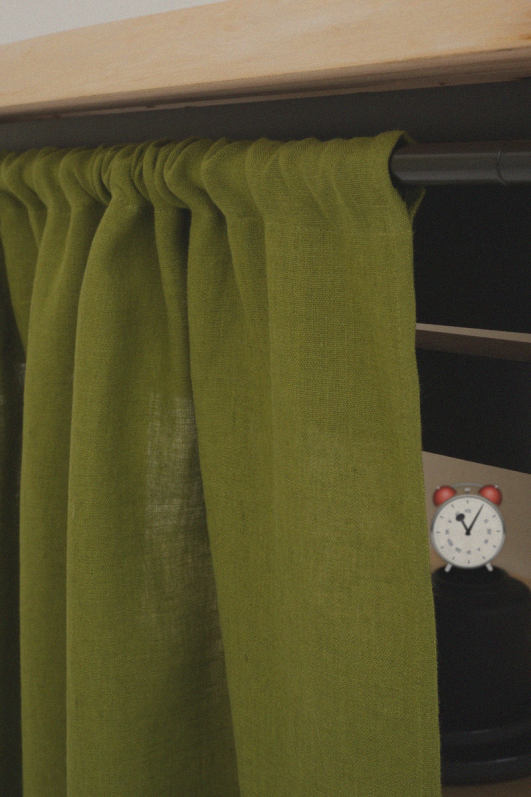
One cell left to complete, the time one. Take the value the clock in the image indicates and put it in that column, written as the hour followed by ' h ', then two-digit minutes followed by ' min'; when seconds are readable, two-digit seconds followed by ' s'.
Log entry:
11 h 05 min
